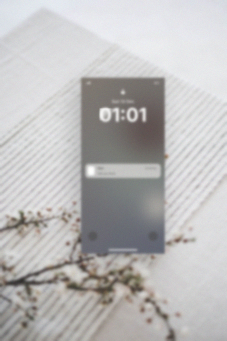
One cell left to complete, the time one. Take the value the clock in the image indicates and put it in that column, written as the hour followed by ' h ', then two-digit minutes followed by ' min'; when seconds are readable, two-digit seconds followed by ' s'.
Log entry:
1 h 01 min
